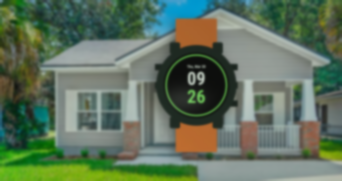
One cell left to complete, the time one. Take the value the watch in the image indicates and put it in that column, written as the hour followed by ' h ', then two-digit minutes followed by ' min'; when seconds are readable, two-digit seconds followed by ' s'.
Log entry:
9 h 26 min
